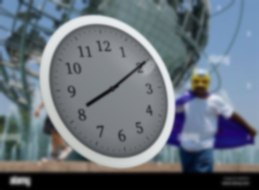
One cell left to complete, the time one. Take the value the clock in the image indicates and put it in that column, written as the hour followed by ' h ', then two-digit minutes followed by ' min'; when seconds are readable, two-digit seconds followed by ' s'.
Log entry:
8 h 10 min
